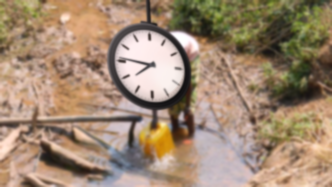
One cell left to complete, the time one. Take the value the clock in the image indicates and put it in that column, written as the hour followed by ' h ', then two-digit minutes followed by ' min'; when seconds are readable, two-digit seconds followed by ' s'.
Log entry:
7 h 46 min
